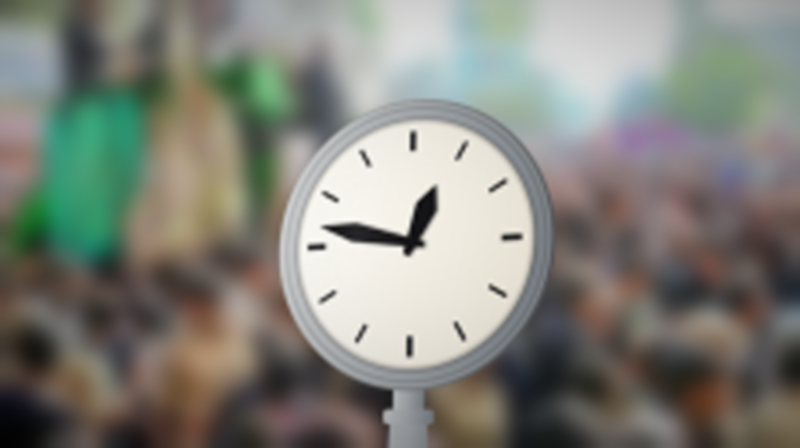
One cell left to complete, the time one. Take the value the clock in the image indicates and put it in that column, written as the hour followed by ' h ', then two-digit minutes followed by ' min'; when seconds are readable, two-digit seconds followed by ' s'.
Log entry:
12 h 47 min
